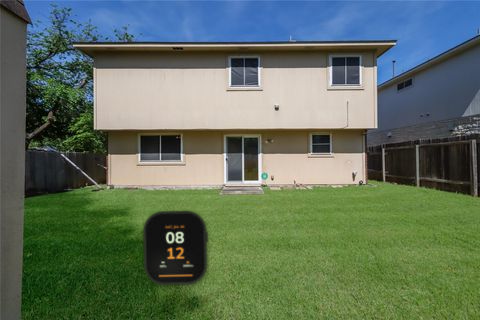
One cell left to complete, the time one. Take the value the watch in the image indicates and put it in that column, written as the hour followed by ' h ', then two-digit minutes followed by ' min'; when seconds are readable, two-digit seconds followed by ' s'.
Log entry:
8 h 12 min
